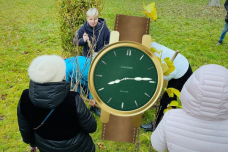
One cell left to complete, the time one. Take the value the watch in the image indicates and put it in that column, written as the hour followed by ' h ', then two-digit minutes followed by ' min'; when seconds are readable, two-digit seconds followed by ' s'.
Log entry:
8 h 14 min
